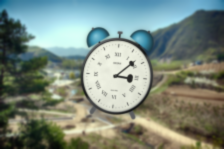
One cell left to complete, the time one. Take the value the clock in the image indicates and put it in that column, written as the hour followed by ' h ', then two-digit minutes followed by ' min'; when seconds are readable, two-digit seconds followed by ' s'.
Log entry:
3 h 08 min
